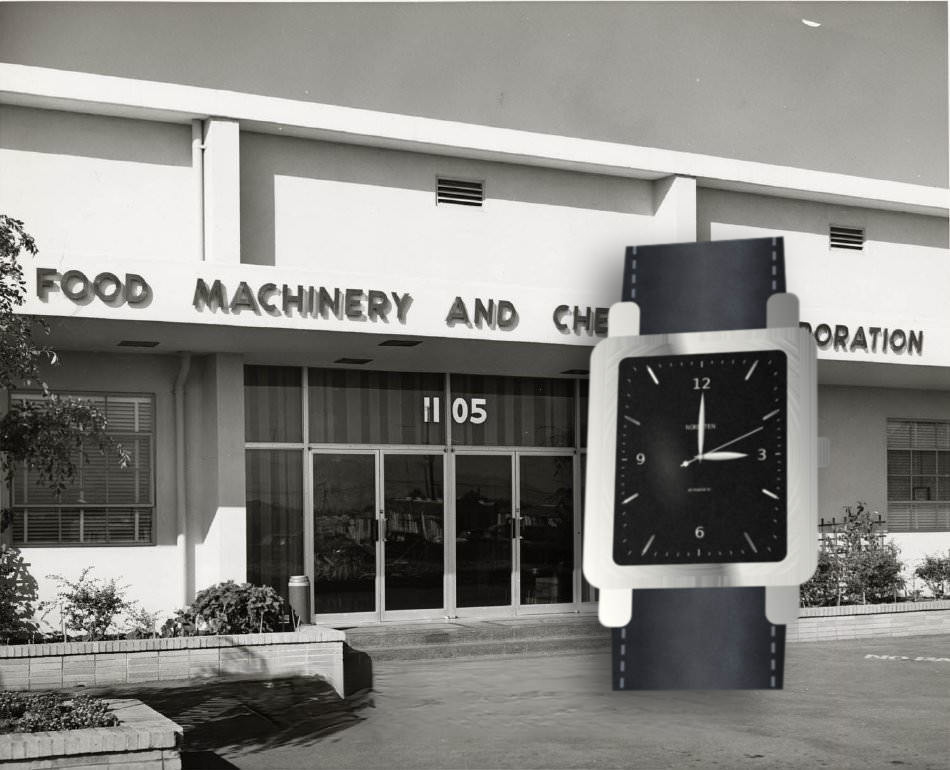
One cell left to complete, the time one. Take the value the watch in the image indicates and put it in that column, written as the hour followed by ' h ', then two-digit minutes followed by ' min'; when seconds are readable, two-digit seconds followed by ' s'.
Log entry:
3 h 00 min 11 s
